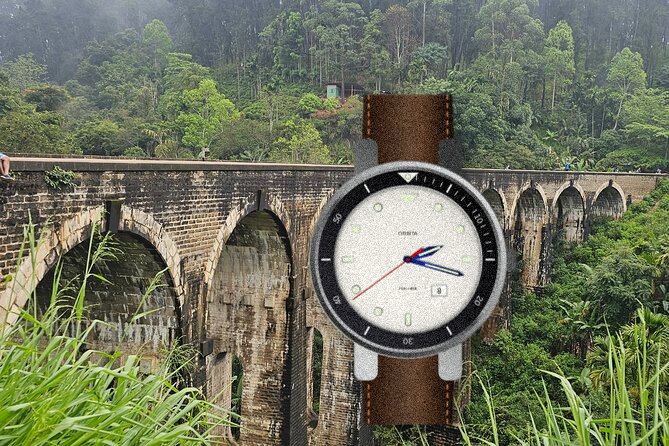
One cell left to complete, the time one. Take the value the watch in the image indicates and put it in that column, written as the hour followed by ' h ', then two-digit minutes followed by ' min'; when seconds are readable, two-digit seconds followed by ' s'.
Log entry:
2 h 17 min 39 s
